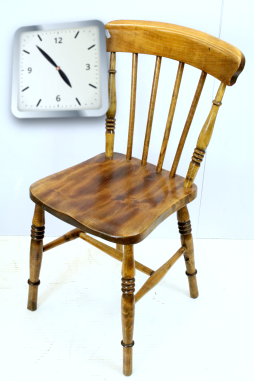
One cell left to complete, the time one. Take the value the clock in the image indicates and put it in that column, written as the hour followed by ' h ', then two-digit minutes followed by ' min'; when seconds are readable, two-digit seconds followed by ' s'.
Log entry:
4 h 53 min
